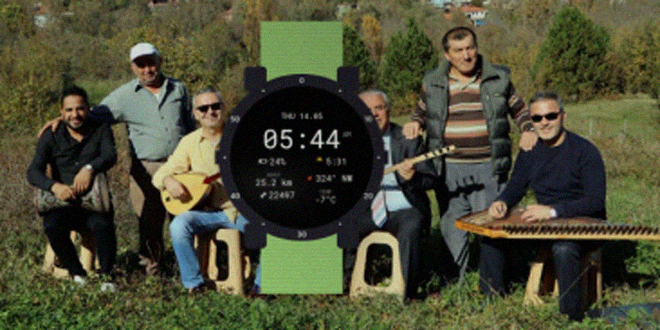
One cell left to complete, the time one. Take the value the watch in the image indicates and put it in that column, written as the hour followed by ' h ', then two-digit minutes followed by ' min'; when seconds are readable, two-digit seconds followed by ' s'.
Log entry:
5 h 44 min
